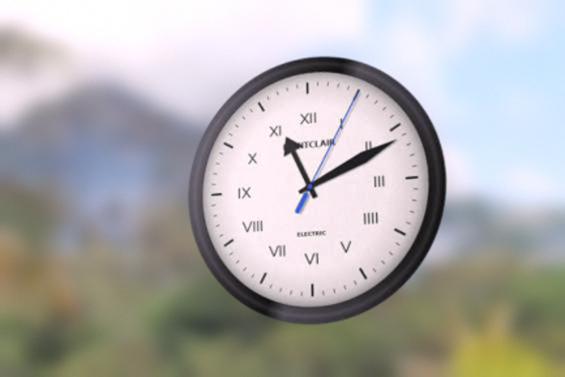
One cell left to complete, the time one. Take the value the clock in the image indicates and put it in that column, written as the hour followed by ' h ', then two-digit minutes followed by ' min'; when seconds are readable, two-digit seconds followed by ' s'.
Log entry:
11 h 11 min 05 s
